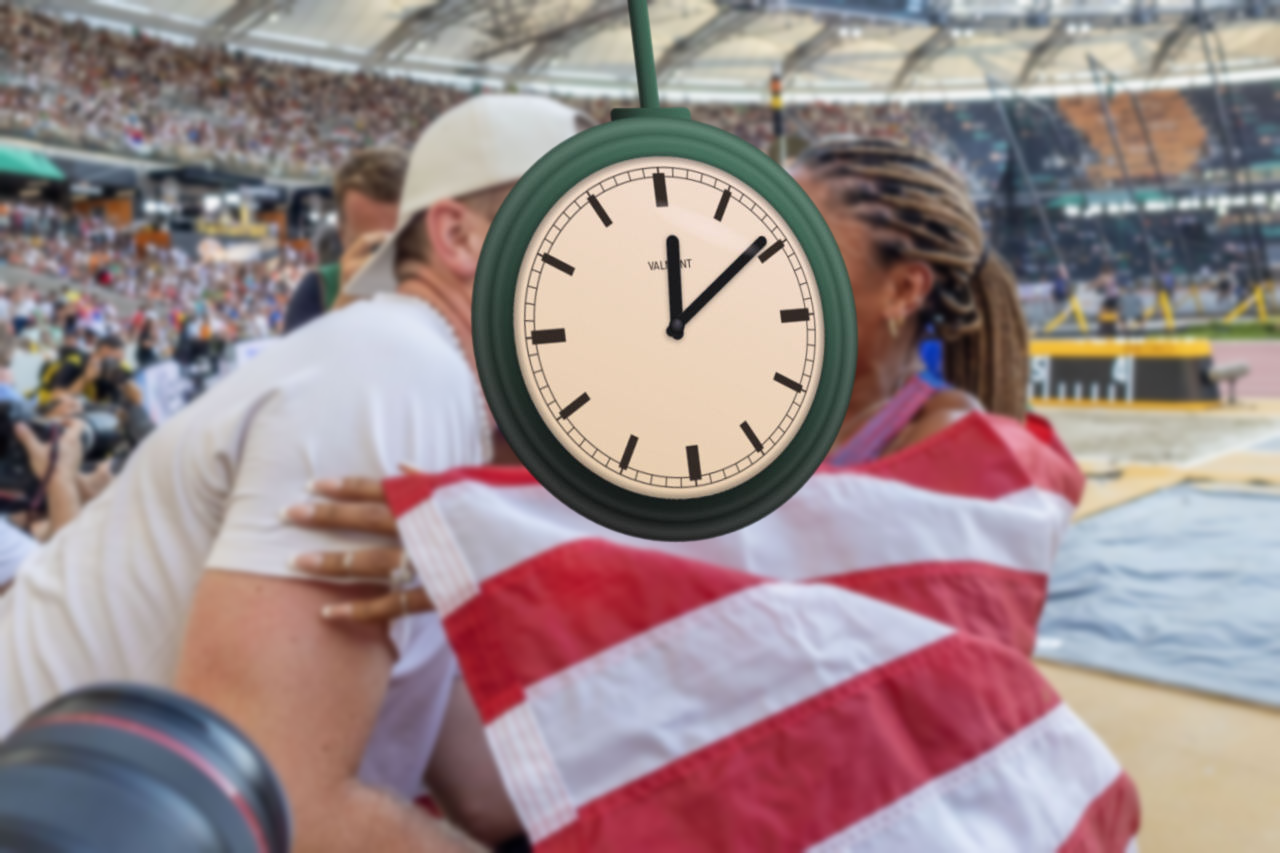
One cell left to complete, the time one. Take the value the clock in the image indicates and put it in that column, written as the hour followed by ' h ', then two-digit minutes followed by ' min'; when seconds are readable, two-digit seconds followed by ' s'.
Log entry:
12 h 09 min
